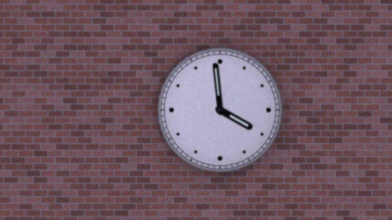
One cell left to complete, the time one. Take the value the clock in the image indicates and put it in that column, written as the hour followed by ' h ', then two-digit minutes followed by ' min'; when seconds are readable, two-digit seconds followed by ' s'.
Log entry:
3 h 59 min
